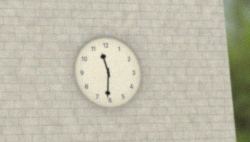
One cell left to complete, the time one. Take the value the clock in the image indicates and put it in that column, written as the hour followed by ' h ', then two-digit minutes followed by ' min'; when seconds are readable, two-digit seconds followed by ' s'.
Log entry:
11 h 31 min
